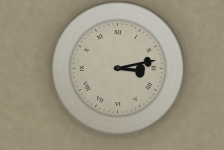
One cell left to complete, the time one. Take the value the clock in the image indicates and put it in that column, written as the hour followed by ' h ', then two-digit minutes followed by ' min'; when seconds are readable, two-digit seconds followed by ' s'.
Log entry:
3 h 13 min
